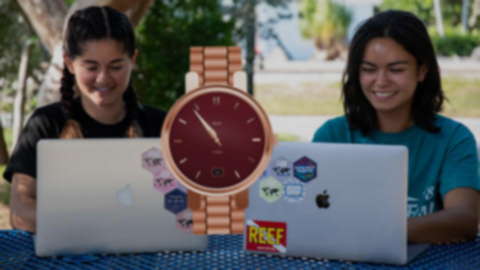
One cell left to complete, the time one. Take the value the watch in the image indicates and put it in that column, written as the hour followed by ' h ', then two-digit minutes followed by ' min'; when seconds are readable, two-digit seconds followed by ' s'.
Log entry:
10 h 54 min
